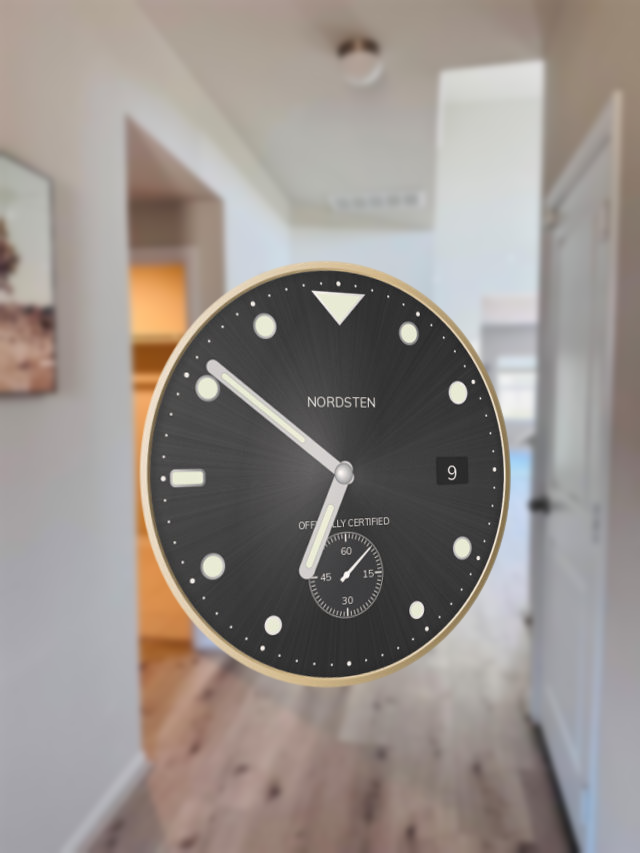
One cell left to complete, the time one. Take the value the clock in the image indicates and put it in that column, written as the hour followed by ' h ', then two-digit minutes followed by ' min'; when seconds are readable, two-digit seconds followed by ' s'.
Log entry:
6 h 51 min 08 s
